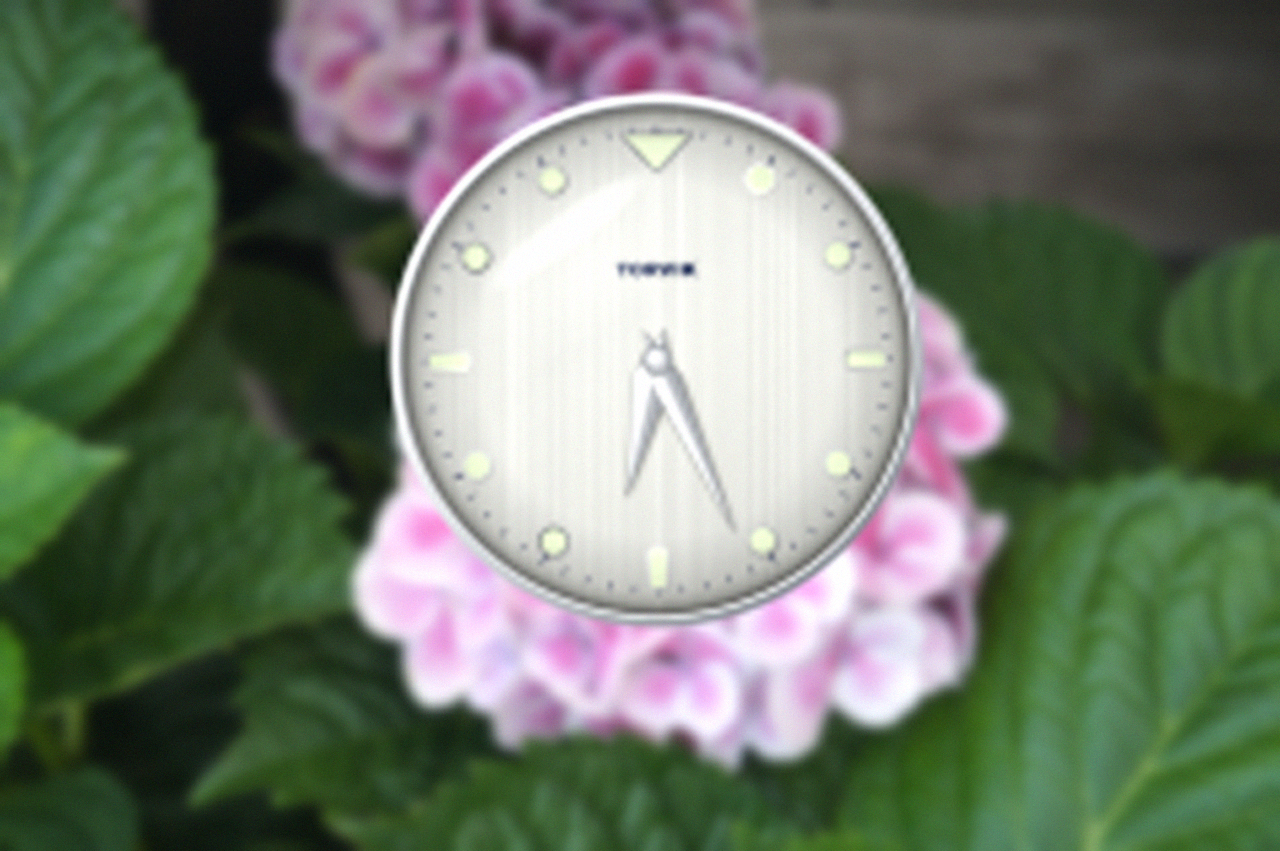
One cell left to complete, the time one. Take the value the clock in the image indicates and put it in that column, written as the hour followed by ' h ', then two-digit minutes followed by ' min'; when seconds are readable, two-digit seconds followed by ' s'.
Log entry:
6 h 26 min
